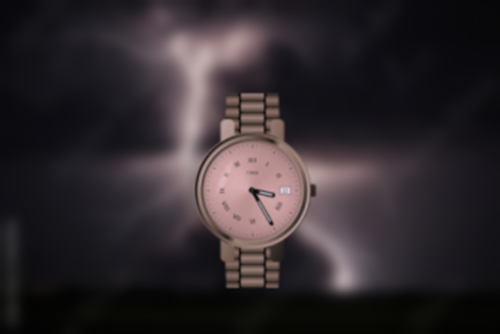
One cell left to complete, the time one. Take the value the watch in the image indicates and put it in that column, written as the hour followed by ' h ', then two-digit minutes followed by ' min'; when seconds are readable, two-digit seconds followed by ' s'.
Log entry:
3 h 25 min
